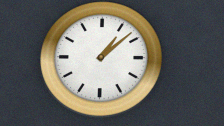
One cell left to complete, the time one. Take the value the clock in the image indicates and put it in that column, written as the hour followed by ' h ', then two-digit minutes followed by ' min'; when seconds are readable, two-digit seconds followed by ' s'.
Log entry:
1 h 08 min
